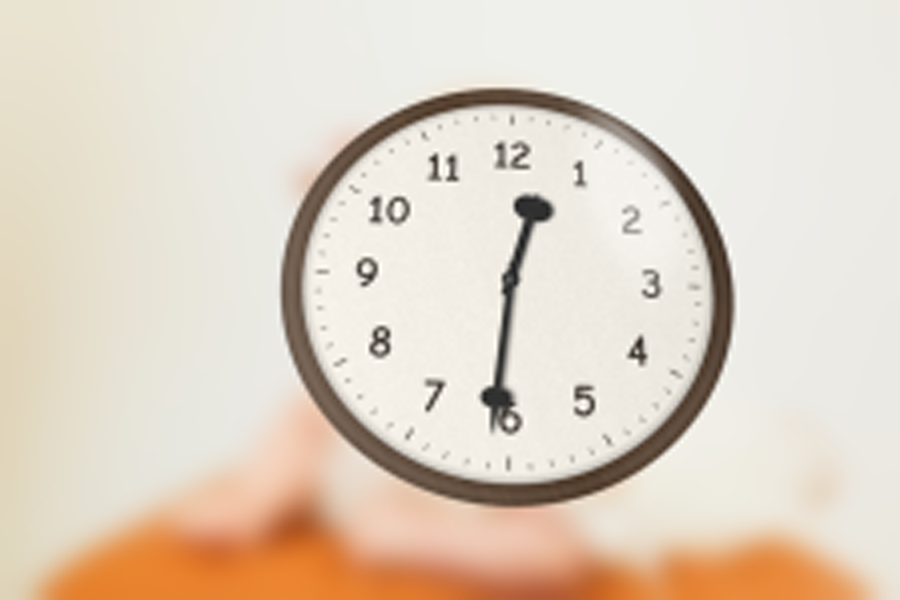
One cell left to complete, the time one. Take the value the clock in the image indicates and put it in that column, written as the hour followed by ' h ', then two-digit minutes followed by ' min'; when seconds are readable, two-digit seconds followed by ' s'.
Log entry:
12 h 31 min
